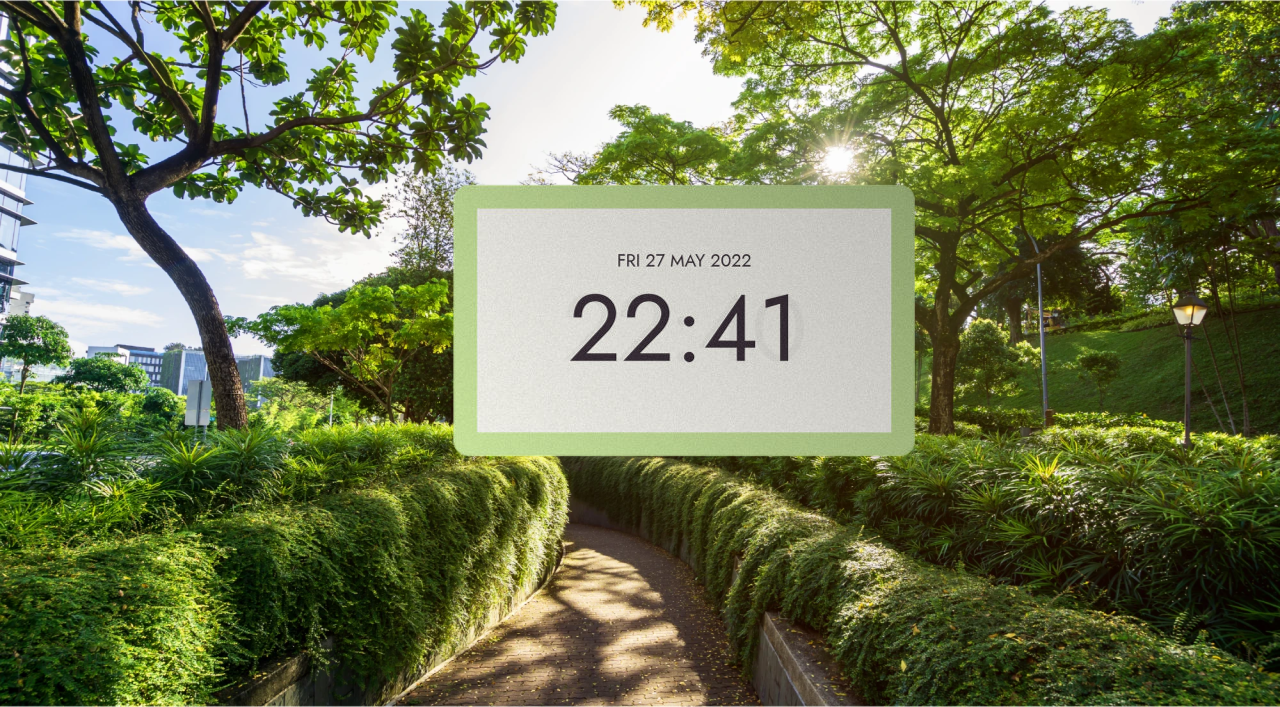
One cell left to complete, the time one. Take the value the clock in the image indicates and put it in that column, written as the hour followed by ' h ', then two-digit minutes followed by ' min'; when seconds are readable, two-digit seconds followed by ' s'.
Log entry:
22 h 41 min
